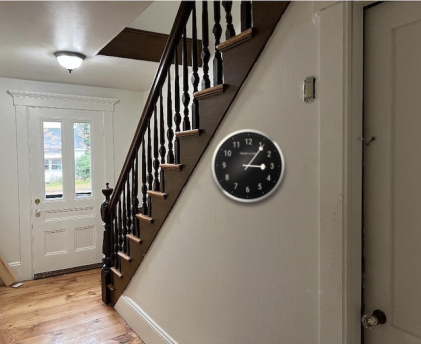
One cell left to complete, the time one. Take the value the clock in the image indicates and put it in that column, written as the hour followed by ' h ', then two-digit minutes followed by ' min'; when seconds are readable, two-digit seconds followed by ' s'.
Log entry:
3 h 06 min
